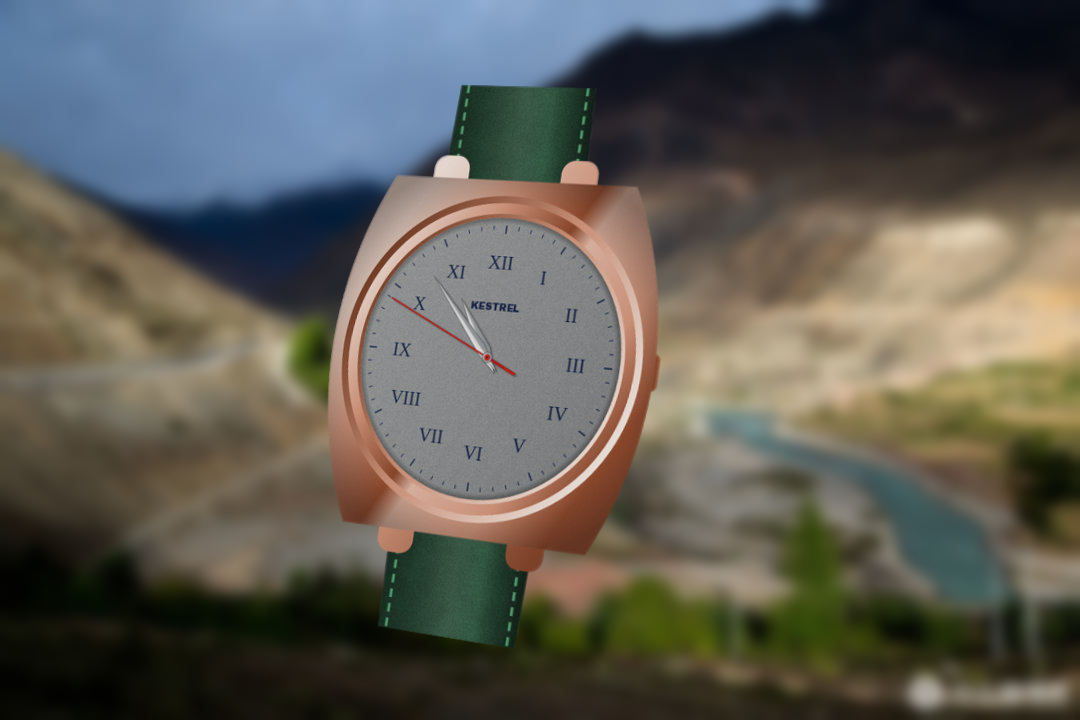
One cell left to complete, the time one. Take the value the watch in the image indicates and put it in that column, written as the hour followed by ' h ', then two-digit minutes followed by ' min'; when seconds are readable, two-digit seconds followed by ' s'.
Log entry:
10 h 52 min 49 s
